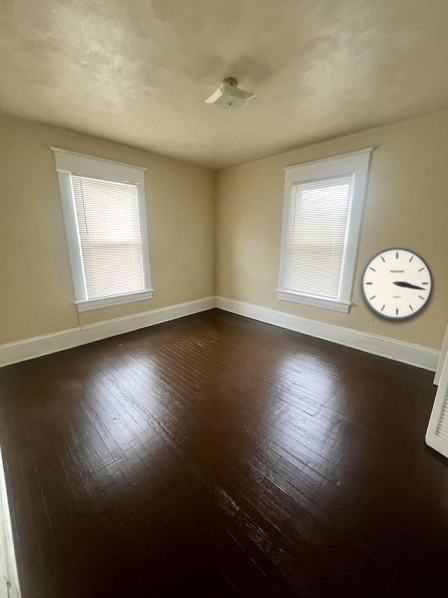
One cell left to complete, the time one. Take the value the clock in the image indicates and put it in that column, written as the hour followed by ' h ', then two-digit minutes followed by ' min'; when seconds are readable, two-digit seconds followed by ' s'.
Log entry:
3 h 17 min
